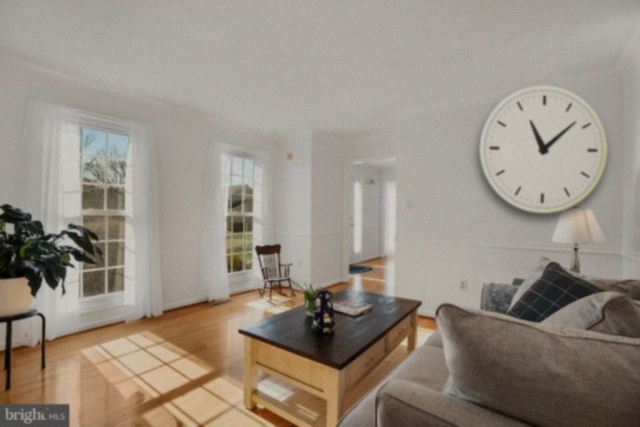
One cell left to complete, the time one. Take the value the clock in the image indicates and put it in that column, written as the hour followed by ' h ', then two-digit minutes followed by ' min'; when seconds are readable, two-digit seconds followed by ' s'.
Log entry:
11 h 08 min
